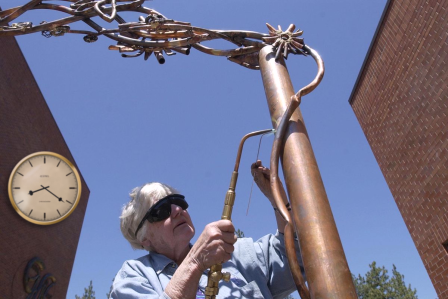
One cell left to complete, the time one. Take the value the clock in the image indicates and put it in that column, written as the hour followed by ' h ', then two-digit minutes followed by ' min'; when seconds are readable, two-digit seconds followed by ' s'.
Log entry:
8 h 21 min
